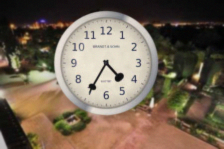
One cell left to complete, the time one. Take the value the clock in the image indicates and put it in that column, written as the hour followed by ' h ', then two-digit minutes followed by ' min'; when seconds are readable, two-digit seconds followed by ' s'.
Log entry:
4 h 35 min
